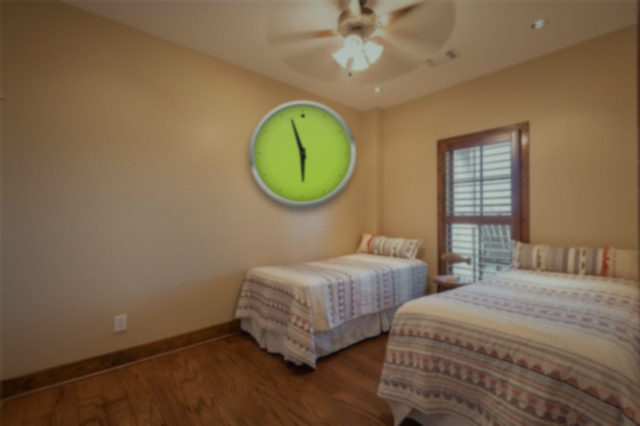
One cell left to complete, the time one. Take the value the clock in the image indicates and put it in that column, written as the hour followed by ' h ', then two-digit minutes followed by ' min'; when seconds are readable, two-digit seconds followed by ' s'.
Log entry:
5 h 57 min
